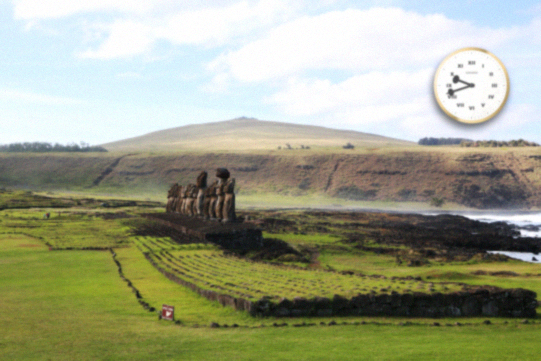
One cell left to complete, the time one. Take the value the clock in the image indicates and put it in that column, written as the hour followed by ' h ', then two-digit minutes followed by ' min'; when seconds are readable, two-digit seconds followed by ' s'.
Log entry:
9 h 42 min
